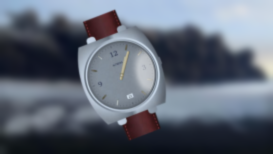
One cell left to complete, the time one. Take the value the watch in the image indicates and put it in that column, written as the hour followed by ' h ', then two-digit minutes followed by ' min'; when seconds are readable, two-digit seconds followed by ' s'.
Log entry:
1 h 06 min
